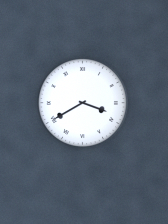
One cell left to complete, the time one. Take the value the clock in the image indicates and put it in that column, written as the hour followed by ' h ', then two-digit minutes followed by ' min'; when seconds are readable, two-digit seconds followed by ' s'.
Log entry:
3 h 40 min
